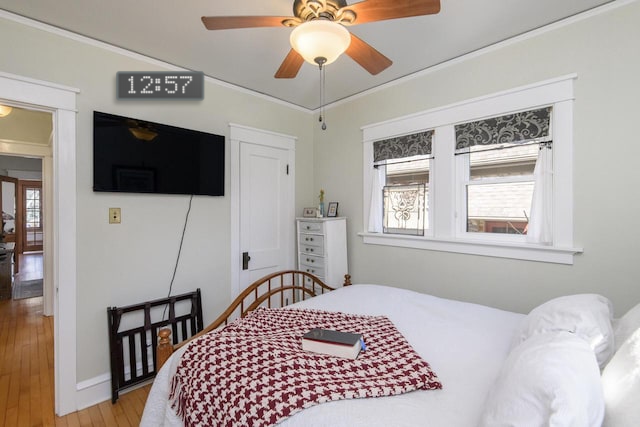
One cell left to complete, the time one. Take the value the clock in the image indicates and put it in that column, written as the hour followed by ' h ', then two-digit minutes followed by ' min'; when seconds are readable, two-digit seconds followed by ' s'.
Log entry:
12 h 57 min
